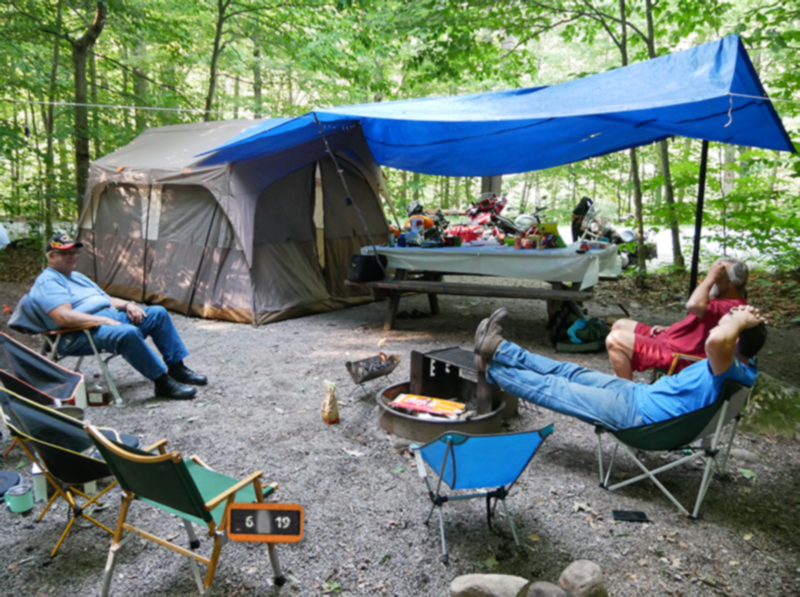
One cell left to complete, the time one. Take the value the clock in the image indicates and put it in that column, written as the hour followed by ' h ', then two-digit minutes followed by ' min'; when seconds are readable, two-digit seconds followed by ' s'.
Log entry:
6 h 19 min
